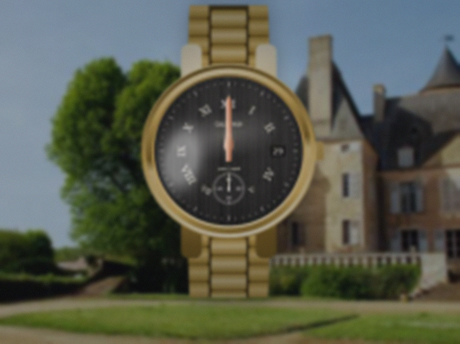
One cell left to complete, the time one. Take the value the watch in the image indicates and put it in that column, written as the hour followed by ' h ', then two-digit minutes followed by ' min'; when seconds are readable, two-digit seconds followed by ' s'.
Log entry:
12 h 00 min
